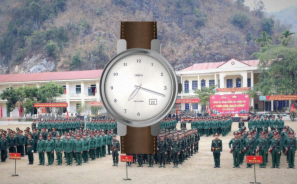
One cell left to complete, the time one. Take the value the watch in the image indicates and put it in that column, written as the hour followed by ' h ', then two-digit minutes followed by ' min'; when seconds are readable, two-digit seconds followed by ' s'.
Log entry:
7 h 18 min
